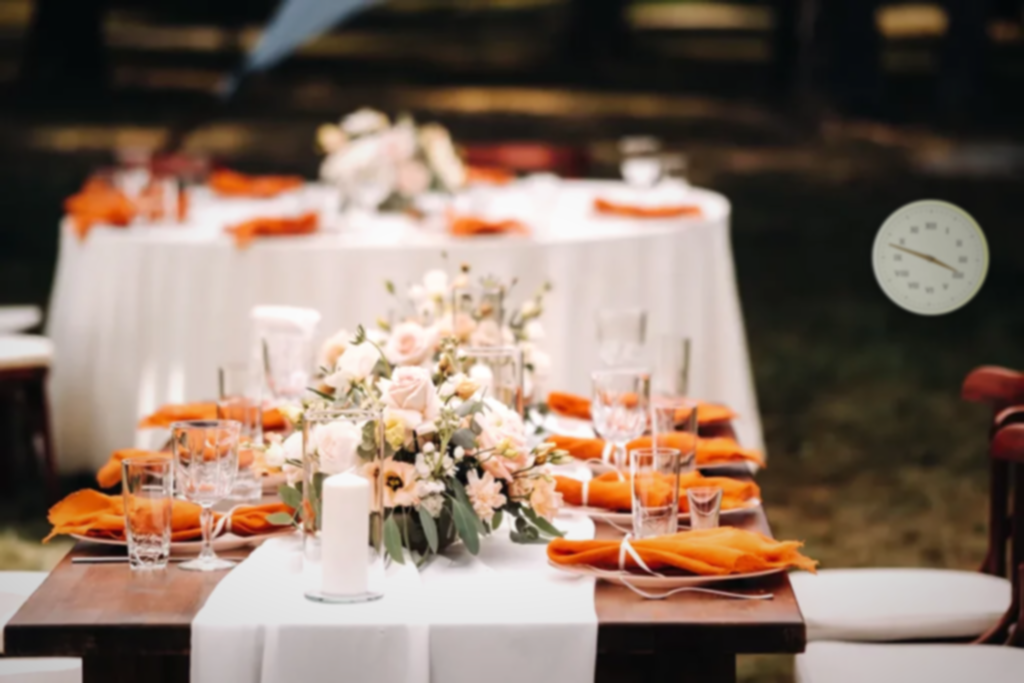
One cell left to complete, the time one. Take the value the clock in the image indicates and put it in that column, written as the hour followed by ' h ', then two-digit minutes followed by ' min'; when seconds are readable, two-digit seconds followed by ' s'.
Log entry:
3 h 48 min
